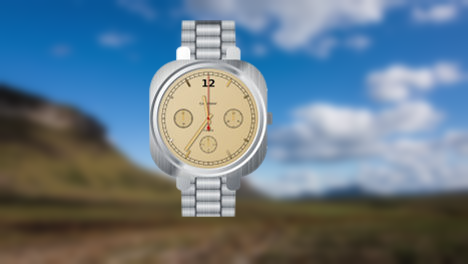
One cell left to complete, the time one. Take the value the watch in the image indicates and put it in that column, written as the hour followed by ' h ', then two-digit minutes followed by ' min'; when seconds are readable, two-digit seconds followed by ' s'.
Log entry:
11 h 36 min
